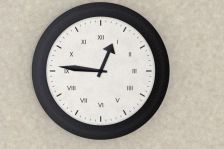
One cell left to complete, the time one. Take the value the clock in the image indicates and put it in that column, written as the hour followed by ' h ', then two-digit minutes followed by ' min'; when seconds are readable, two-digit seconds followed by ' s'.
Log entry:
12 h 46 min
